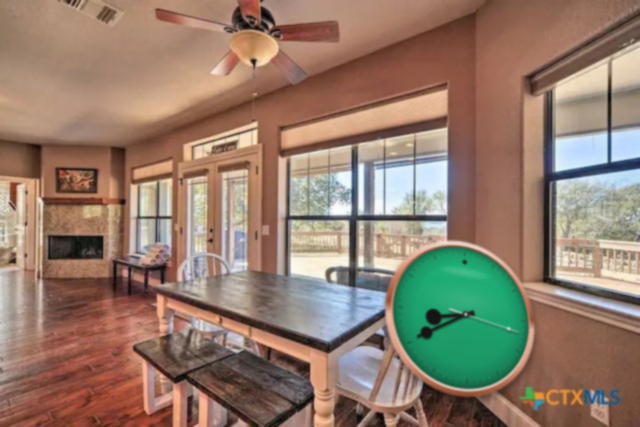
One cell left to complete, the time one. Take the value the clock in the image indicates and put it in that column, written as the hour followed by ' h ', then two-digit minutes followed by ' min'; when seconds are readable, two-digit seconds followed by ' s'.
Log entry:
8 h 40 min 17 s
